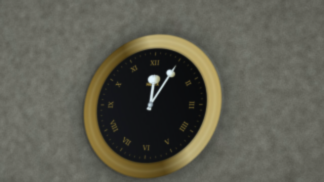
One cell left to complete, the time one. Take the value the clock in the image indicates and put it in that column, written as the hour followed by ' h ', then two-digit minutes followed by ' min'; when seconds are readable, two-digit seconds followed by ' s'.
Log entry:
12 h 05 min
